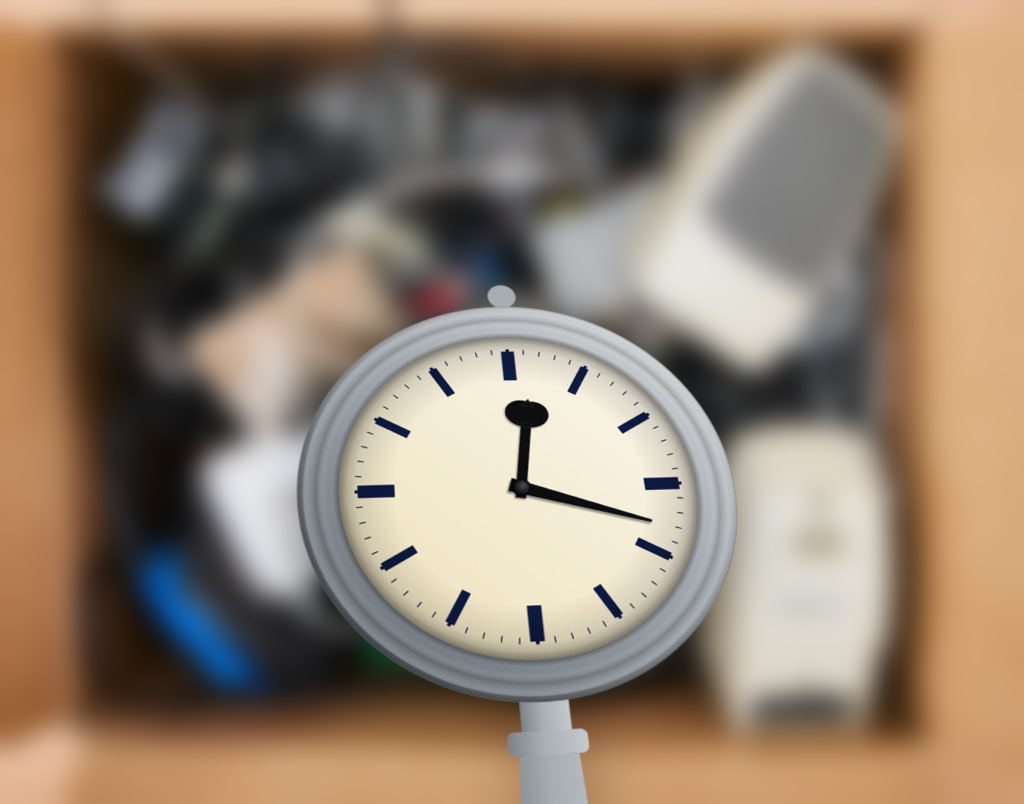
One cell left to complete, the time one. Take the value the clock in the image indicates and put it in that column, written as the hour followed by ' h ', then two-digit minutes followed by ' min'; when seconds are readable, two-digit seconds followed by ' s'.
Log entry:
12 h 18 min
